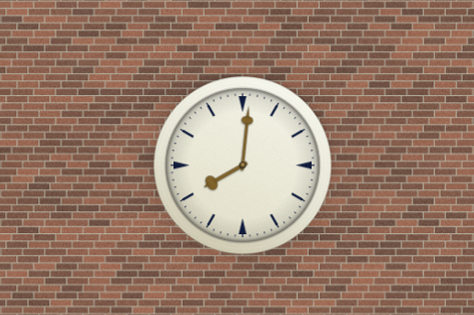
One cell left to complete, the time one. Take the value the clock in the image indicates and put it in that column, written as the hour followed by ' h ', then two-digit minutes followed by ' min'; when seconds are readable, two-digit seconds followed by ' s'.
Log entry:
8 h 01 min
